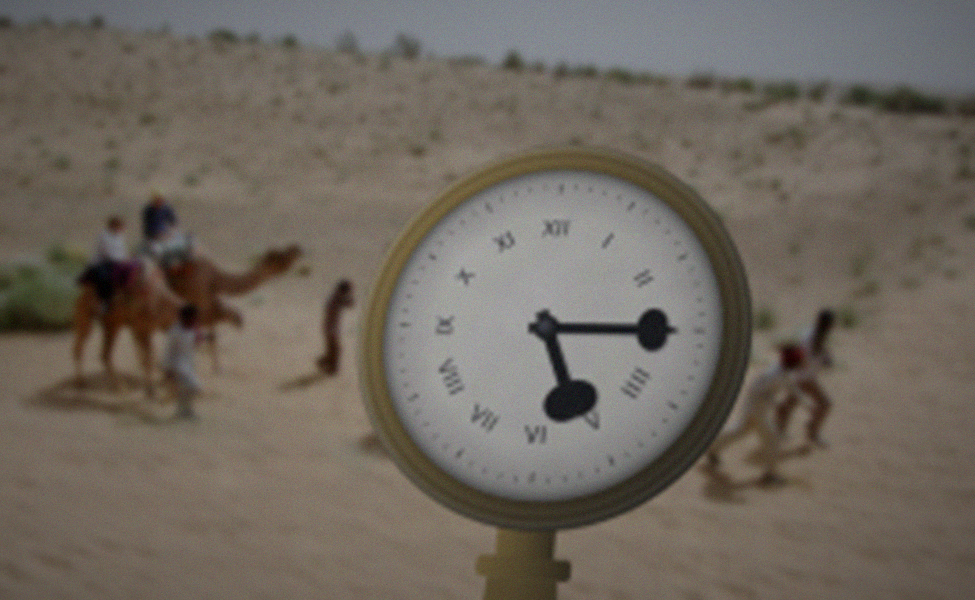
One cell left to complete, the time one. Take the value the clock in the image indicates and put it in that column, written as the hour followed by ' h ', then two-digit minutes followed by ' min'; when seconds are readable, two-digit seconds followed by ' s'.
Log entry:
5 h 15 min
